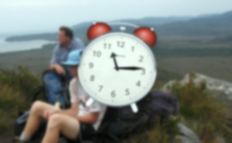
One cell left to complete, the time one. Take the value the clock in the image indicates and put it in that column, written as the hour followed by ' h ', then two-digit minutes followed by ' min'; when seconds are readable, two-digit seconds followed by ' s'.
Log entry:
11 h 14 min
